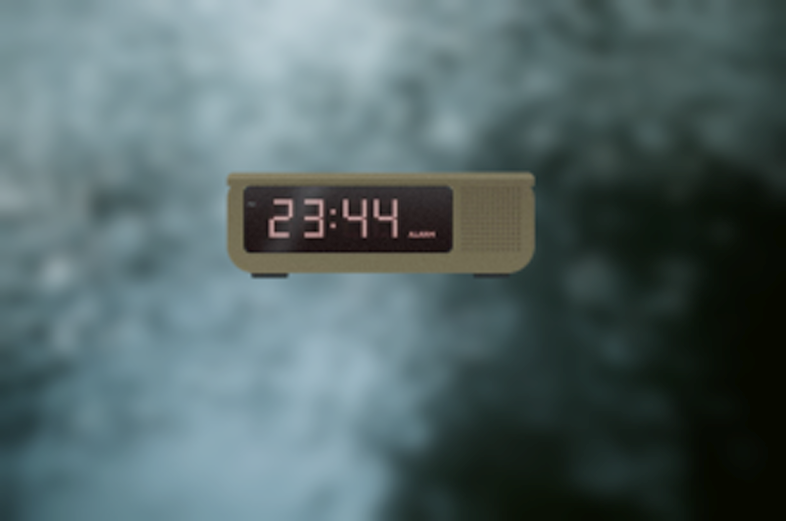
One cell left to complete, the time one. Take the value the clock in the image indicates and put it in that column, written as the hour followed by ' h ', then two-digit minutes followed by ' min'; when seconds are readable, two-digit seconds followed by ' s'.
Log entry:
23 h 44 min
